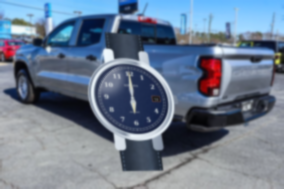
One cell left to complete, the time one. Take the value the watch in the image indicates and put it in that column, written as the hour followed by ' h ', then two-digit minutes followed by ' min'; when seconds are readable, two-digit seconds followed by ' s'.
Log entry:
6 h 00 min
